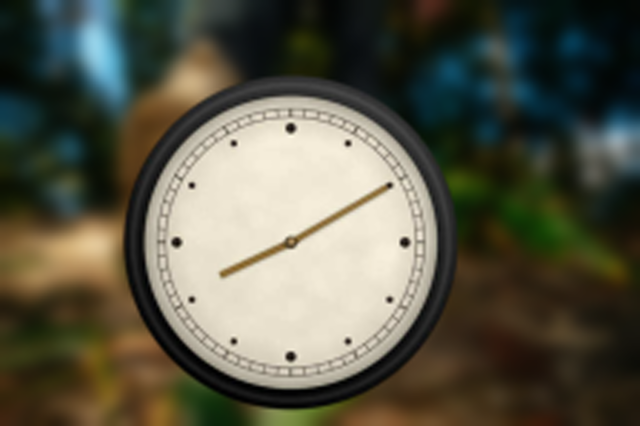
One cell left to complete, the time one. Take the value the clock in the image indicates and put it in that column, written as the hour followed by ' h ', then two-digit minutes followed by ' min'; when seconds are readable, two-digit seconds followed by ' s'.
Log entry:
8 h 10 min
